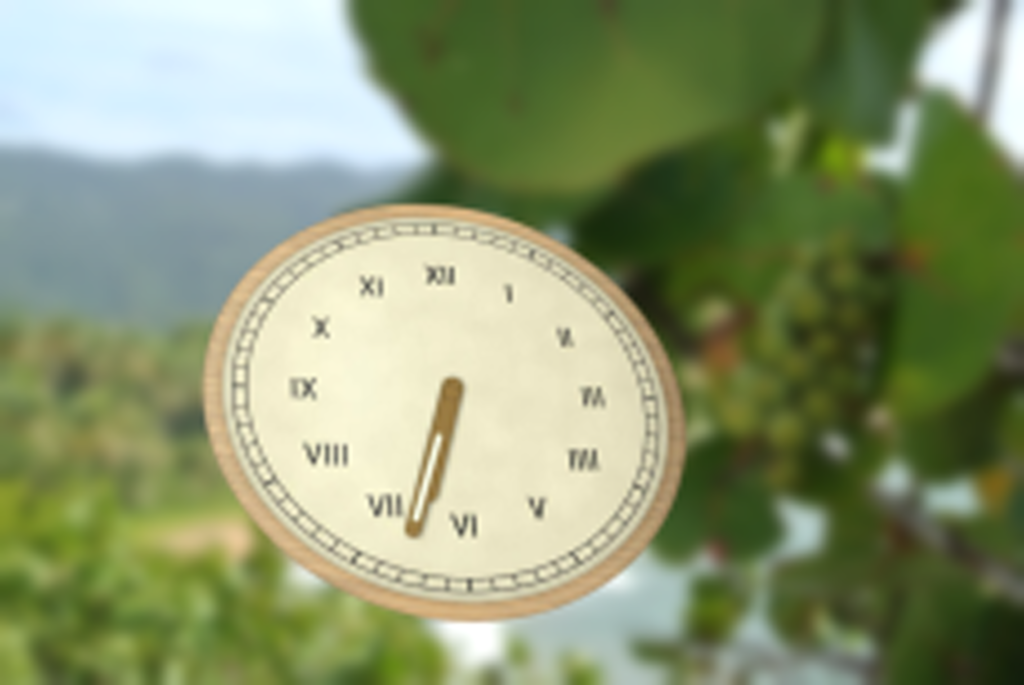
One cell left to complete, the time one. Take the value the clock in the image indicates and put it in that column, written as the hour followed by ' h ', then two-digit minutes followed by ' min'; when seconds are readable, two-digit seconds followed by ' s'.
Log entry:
6 h 33 min
